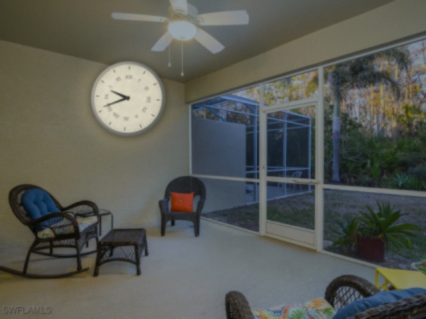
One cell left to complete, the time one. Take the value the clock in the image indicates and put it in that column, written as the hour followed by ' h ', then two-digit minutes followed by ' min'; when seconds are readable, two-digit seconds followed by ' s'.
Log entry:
9 h 41 min
